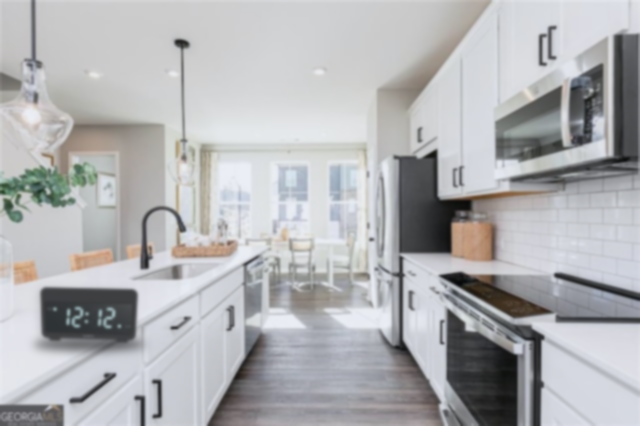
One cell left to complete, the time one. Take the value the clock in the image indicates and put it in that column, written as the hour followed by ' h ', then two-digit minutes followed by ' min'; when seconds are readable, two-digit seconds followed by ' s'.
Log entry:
12 h 12 min
